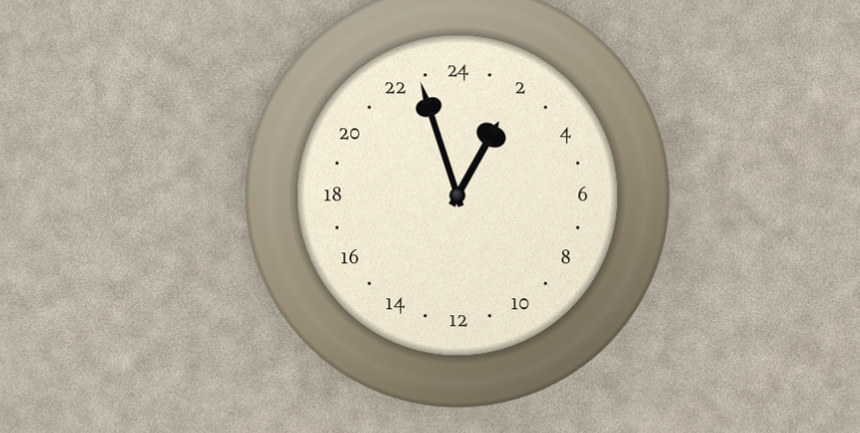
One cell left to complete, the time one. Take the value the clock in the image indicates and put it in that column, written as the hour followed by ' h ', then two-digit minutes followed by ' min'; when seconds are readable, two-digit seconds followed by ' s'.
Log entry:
1 h 57 min
